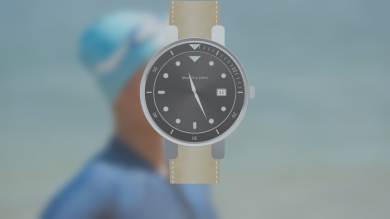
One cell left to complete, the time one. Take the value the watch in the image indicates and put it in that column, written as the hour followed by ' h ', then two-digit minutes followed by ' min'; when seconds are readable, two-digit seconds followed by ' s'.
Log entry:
11 h 26 min
